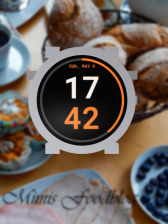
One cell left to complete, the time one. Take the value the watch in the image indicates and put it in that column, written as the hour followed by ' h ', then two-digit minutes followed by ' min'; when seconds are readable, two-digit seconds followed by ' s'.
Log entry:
17 h 42 min
